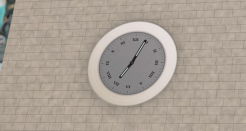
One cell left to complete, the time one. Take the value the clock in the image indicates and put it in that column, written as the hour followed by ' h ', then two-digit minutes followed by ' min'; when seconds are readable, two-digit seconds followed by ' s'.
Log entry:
7 h 04 min
